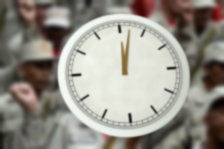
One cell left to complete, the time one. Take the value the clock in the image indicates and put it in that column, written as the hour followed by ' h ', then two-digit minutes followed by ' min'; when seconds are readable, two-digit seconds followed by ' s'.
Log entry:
12 h 02 min
